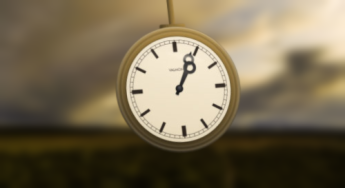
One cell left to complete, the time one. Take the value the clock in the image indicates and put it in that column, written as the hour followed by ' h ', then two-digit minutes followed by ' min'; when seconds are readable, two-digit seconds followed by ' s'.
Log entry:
1 h 04 min
